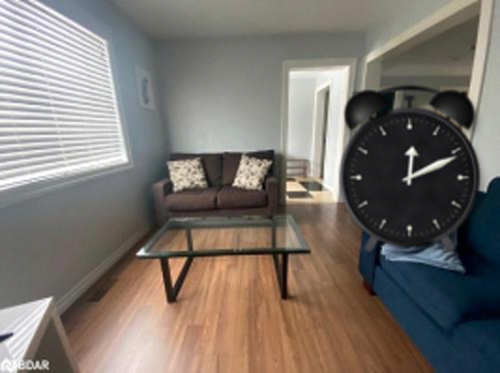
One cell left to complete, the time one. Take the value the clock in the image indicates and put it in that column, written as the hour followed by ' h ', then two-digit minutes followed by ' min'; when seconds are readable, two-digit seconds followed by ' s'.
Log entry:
12 h 11 min
